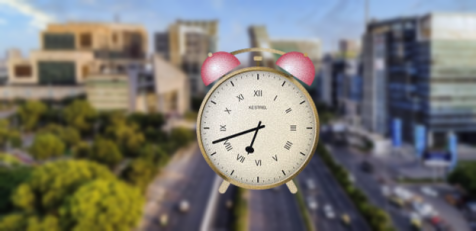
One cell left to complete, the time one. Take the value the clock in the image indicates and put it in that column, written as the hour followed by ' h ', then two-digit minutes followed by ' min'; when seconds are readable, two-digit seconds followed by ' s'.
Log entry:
6 h 42 min
